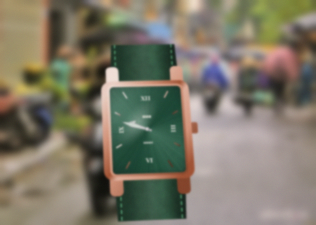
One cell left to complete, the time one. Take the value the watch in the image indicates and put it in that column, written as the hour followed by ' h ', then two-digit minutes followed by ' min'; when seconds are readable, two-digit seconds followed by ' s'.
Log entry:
9 h 48 min
